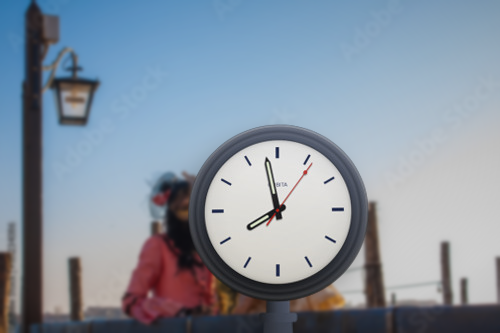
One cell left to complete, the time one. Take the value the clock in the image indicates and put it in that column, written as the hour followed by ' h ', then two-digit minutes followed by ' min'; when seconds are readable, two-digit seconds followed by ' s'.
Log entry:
7 h 58 min 06 s
